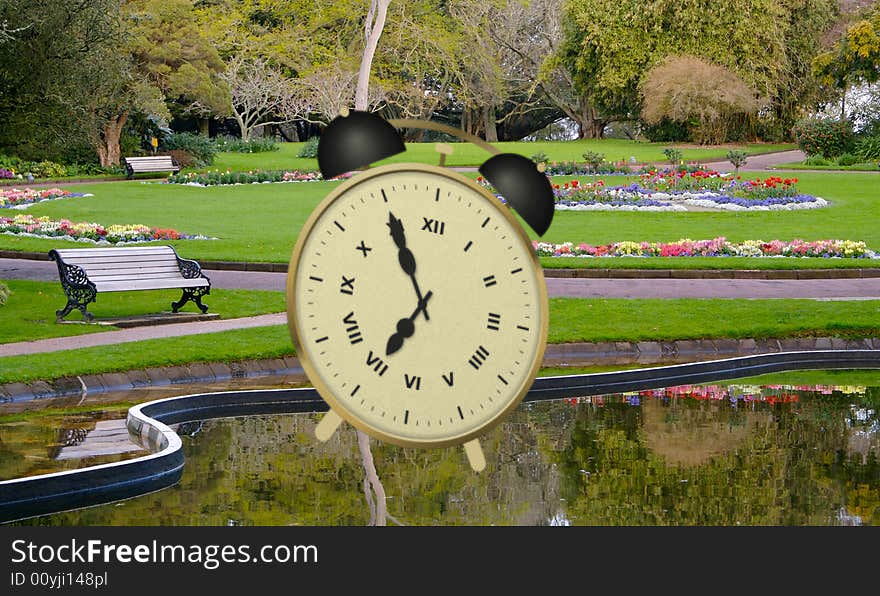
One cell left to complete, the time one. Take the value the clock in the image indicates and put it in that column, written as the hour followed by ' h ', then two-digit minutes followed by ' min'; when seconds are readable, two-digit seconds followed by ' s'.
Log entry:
6 h 55 min
